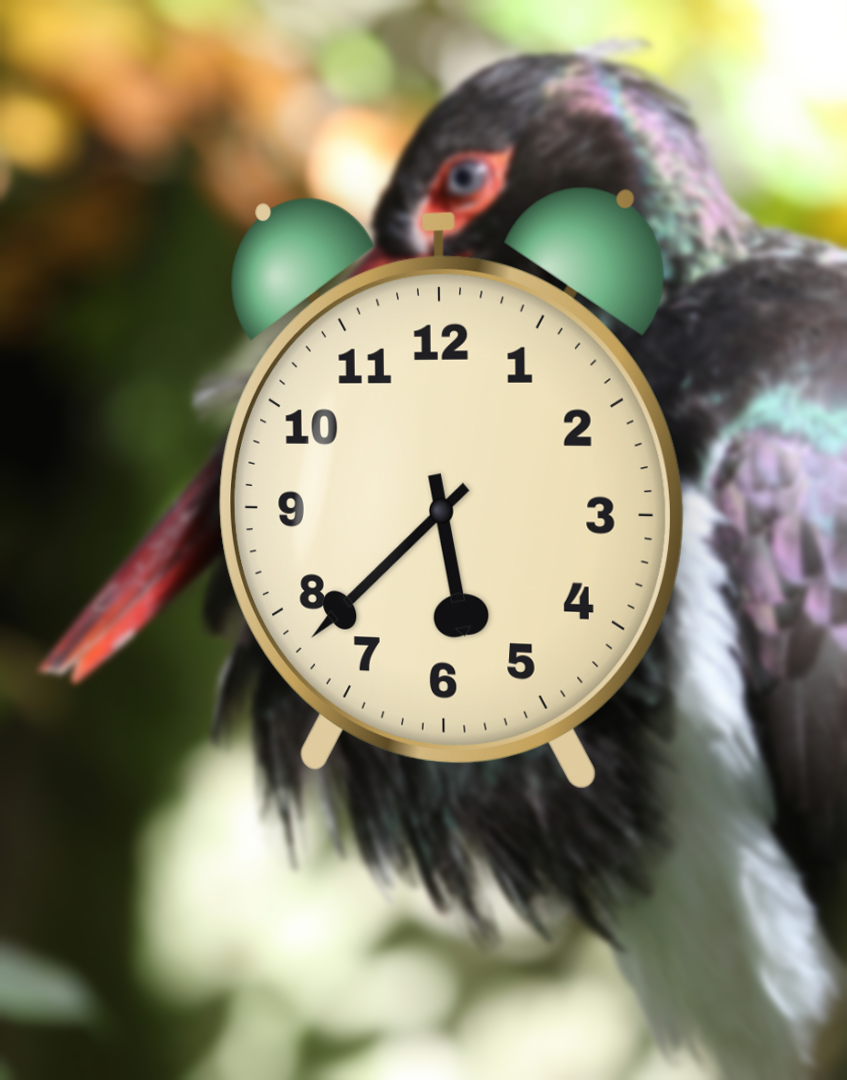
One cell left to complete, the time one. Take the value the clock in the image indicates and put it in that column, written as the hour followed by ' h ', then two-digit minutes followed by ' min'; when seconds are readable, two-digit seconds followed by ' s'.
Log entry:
5 h 38 min
